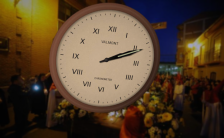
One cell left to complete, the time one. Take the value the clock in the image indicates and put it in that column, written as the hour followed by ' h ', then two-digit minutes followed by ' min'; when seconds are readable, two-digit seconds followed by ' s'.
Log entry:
2 h 11 min
